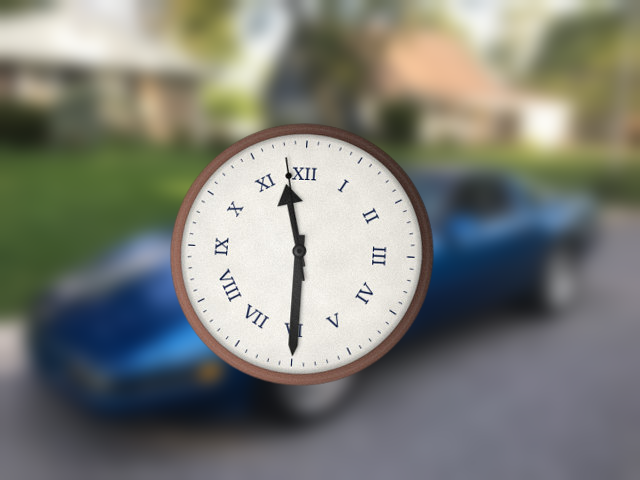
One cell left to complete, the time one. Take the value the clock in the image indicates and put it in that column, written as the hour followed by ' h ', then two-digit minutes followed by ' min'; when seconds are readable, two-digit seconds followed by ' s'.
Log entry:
11 h 29 min 58 s
